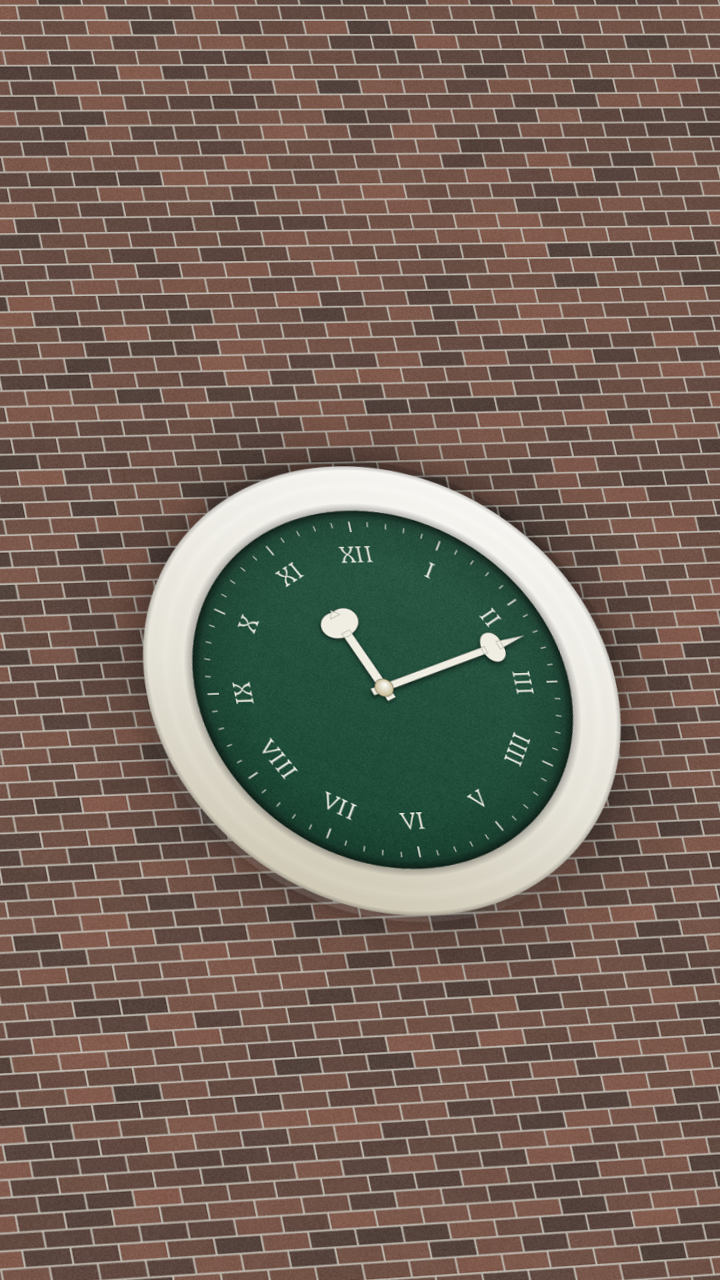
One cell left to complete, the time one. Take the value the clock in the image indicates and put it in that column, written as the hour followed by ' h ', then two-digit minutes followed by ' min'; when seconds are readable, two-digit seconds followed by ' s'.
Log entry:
11 h 12 min
